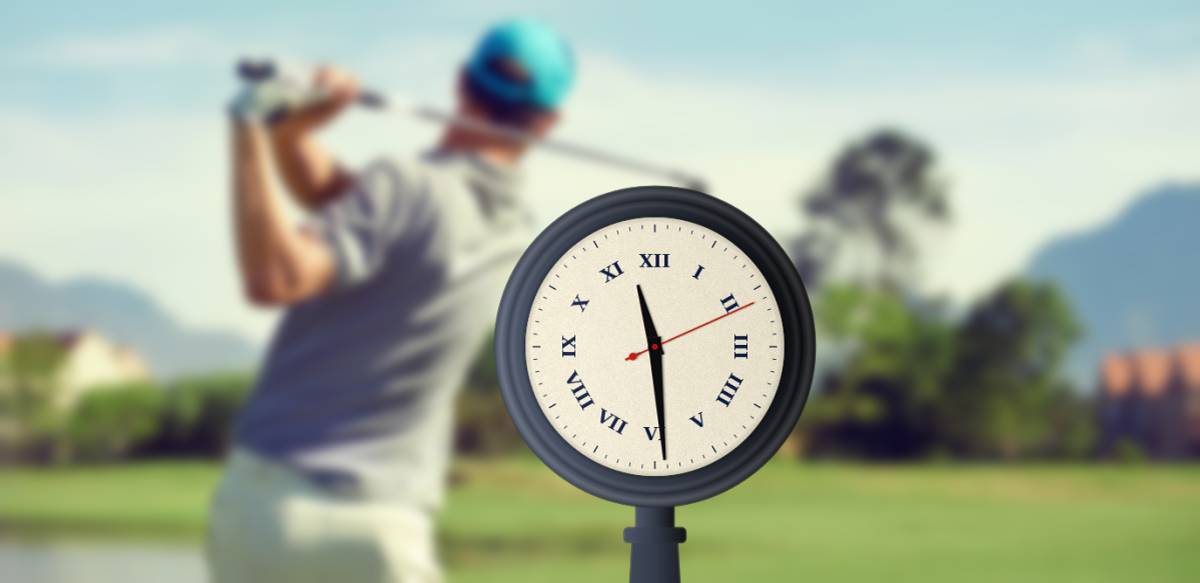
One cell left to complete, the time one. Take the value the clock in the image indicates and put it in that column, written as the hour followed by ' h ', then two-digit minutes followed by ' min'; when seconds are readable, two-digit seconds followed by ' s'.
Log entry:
11 h 29 min 11 s
